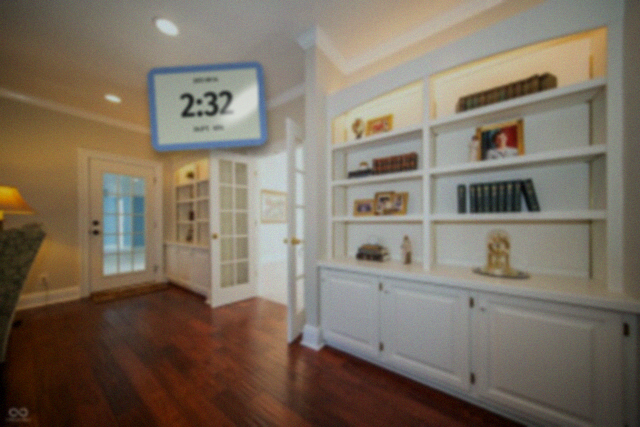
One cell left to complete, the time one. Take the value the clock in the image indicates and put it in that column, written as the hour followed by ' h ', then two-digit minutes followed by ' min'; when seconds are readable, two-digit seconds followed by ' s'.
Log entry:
2 h 32 min
